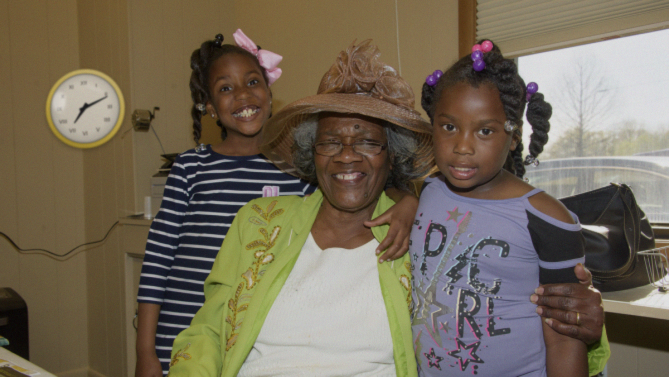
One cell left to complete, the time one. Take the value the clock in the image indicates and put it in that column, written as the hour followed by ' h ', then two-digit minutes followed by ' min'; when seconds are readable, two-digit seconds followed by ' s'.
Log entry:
7 h 11 min
